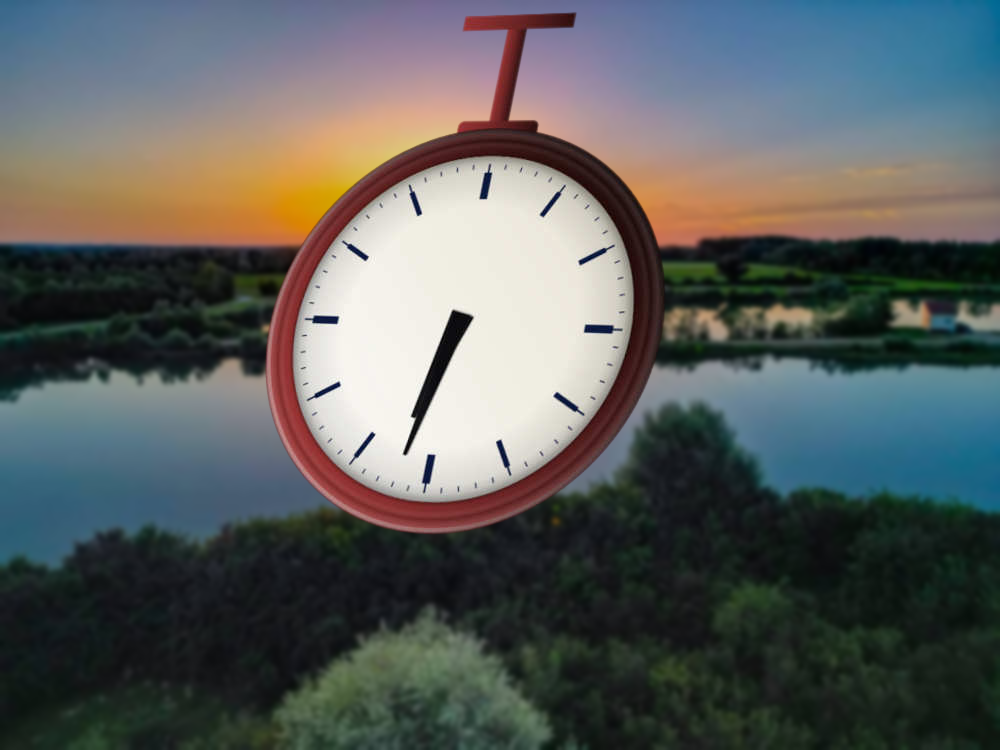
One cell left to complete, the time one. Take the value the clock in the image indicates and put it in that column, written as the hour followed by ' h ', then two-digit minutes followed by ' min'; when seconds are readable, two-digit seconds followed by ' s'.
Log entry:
6 h 32 min
